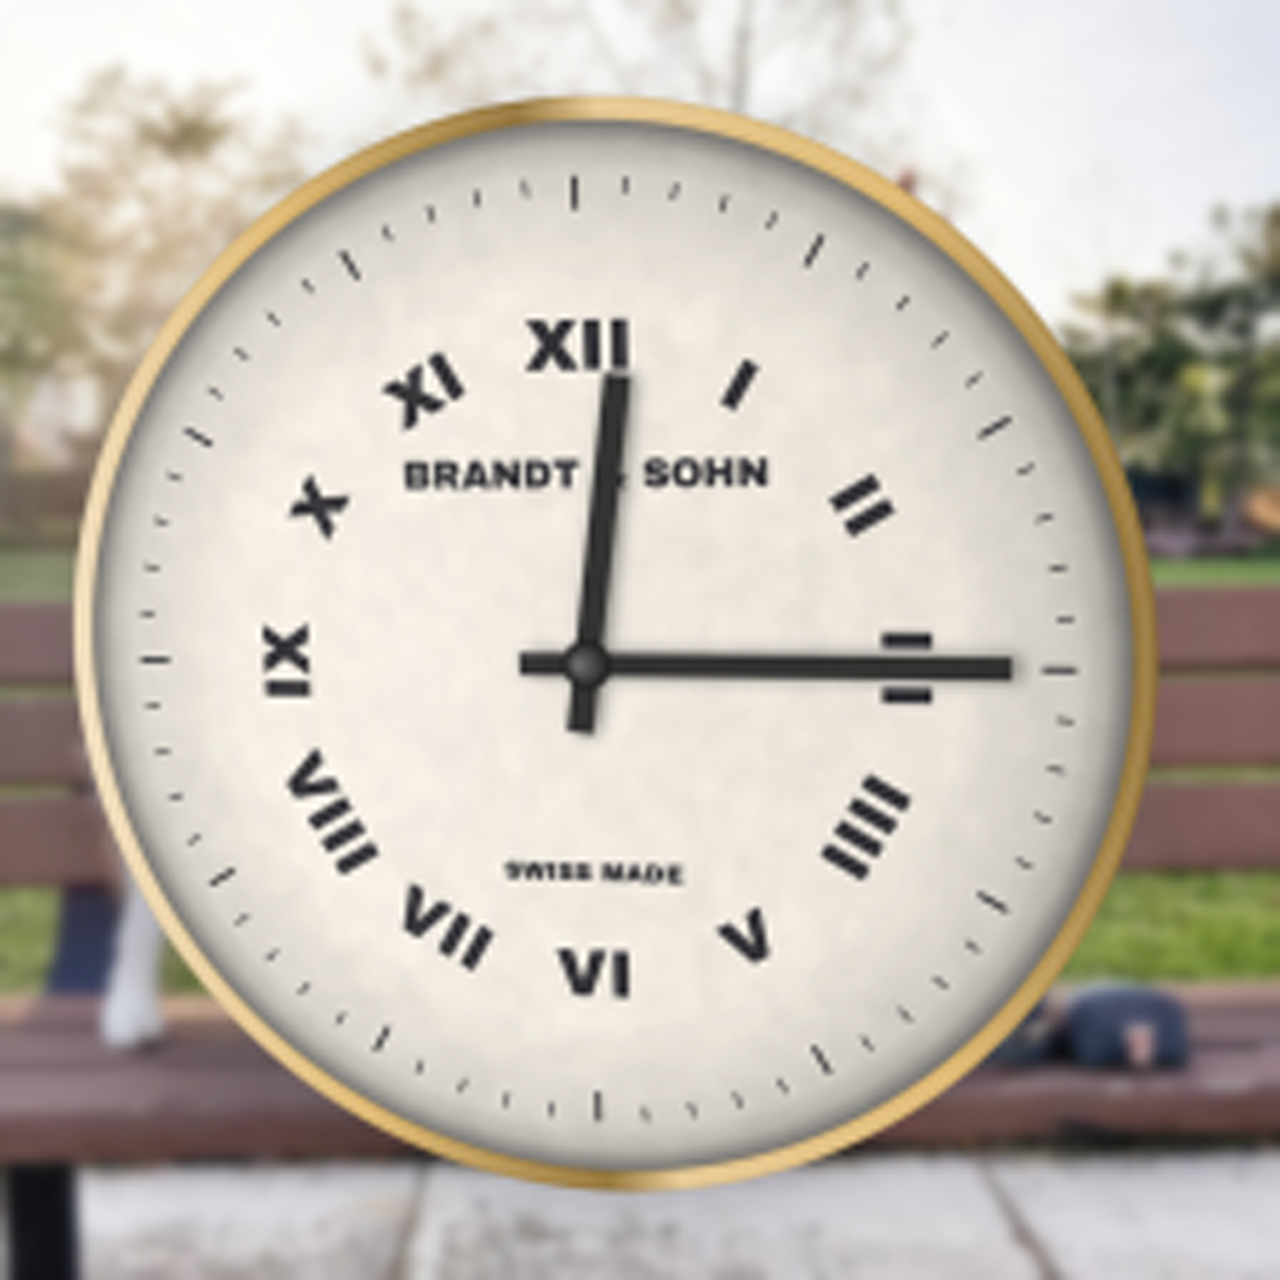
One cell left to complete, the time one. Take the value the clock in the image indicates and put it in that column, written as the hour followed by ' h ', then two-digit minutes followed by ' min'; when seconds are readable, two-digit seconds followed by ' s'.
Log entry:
12 h 15 min
